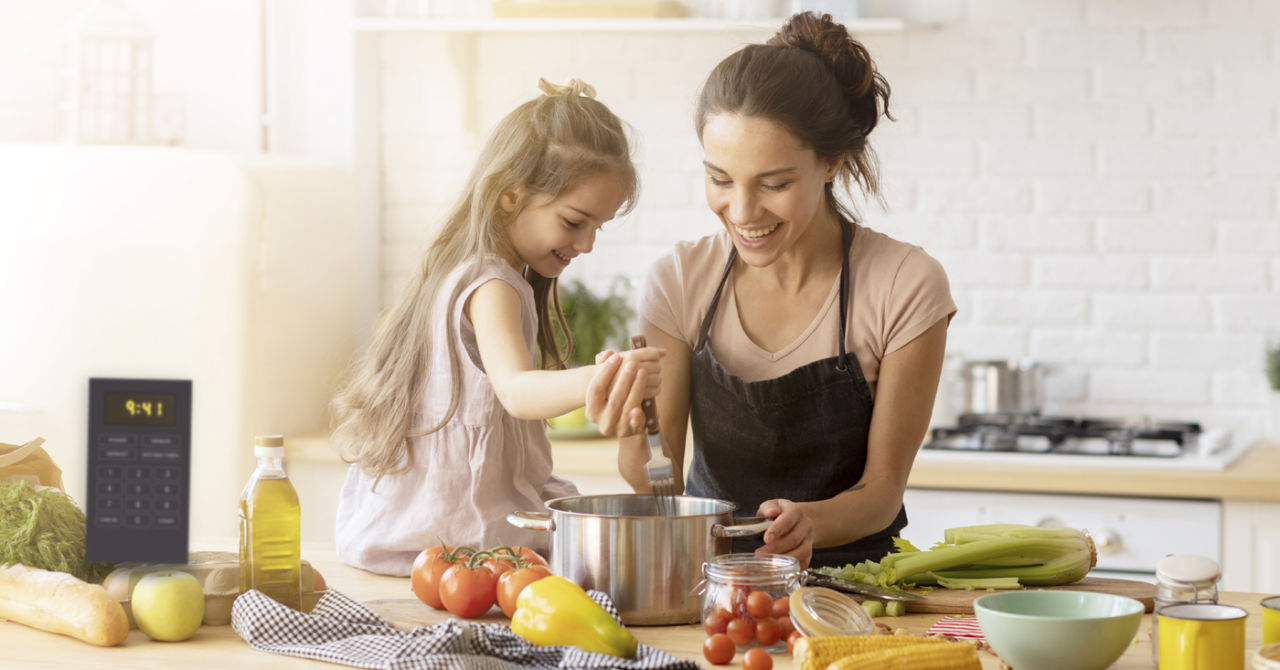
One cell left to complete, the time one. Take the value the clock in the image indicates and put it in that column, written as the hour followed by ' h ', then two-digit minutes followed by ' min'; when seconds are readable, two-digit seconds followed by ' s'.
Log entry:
9 h 41 min
